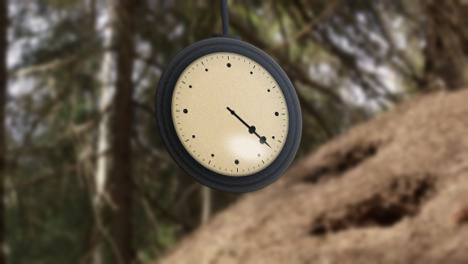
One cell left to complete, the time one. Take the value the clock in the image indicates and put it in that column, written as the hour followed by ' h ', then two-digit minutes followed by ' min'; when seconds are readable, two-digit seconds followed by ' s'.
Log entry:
4 h 22 min
